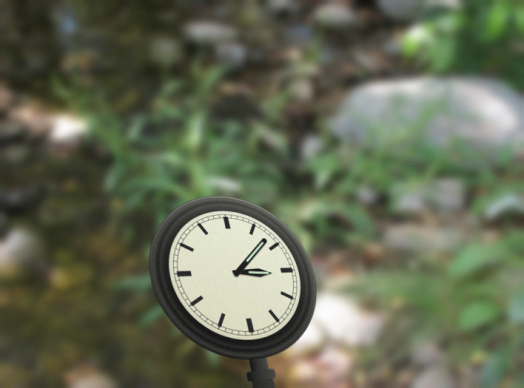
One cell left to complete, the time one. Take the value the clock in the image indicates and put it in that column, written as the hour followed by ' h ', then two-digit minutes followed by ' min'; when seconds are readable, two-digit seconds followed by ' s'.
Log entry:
3 h 08 min
